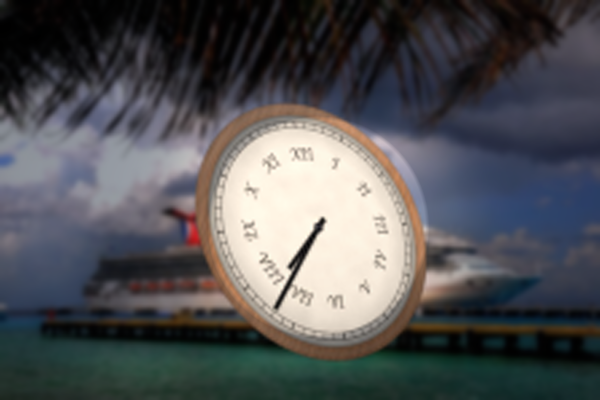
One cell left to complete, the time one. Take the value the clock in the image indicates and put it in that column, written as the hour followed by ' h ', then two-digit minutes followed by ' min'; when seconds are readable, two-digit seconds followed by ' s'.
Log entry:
7 h 37 min
